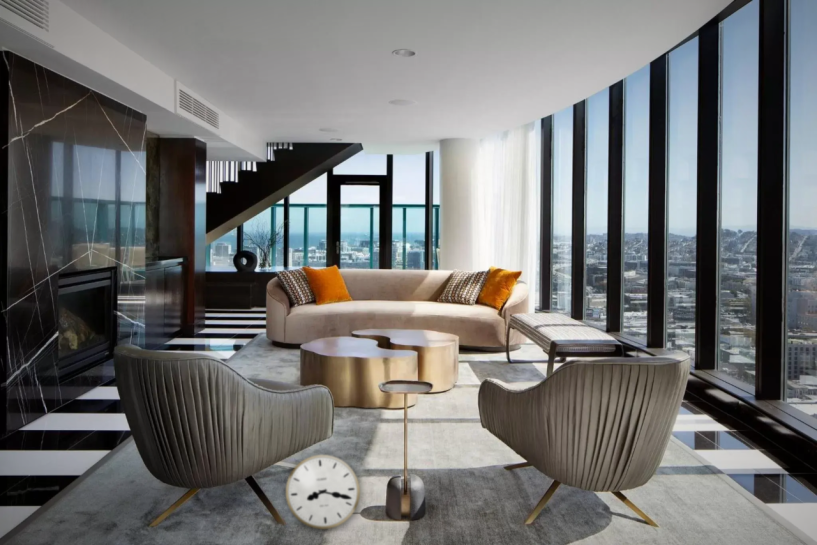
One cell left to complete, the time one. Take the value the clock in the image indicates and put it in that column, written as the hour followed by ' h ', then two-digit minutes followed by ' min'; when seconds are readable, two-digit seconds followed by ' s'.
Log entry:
8 h 18 min
